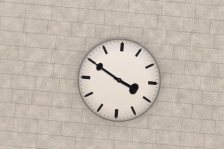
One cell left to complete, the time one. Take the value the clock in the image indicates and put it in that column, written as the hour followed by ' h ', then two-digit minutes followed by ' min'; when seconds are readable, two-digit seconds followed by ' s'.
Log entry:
3 h 50 min
